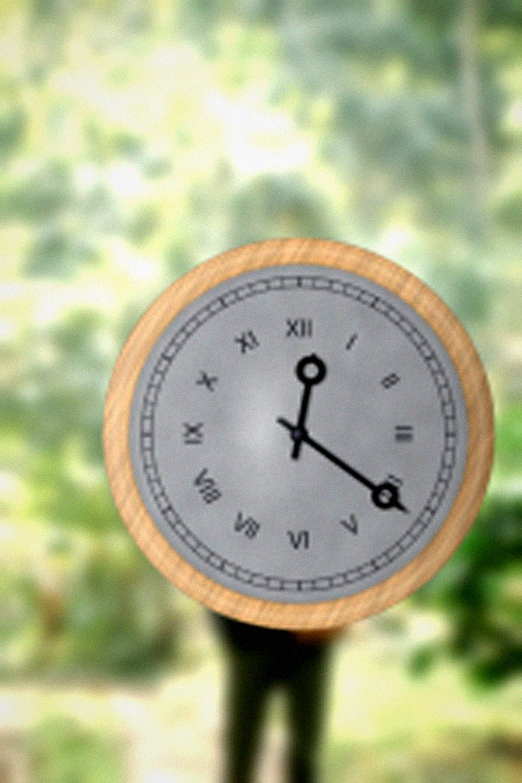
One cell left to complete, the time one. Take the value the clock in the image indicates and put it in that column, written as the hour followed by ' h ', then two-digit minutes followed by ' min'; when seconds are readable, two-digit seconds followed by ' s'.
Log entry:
12 h 21 min
